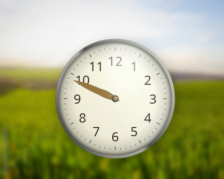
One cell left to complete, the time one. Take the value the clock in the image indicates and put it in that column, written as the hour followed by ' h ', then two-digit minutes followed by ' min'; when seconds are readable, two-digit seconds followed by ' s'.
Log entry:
9 h 49 min
